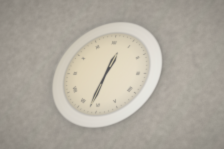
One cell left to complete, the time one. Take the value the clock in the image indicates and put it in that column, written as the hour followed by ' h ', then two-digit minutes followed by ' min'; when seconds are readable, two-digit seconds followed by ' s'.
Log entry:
12 h 32 min
